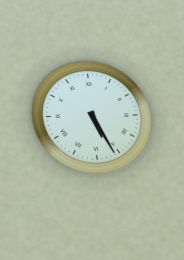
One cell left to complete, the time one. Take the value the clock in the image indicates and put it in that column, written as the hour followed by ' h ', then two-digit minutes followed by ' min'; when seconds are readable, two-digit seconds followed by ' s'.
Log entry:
5 h 26 min
